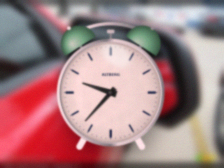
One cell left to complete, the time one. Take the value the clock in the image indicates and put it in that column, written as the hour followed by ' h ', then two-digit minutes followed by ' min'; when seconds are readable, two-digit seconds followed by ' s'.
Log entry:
9 h 37 min
